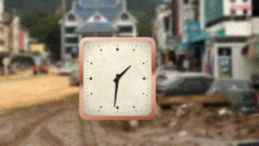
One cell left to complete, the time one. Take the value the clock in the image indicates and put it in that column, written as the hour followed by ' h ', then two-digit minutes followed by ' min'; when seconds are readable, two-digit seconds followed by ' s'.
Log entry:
1 h 31 min
